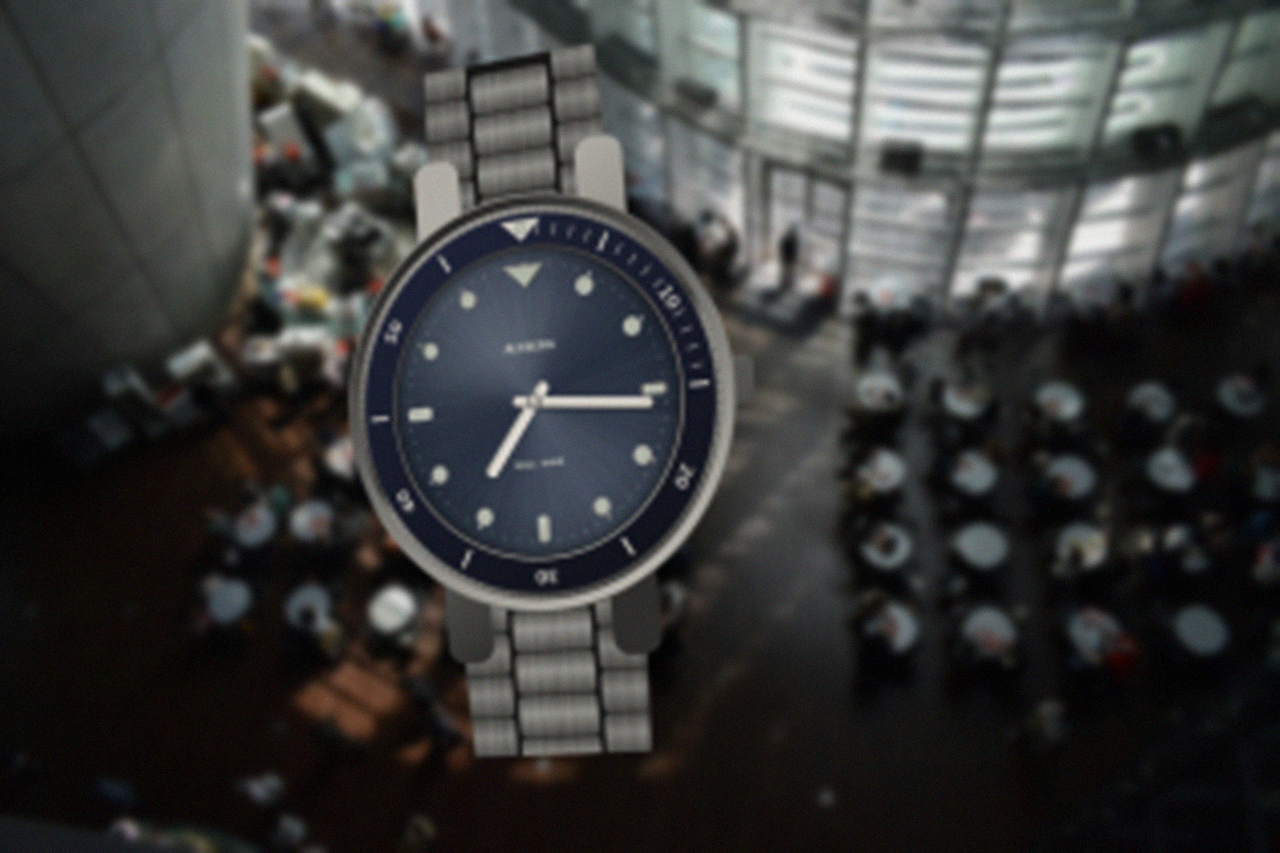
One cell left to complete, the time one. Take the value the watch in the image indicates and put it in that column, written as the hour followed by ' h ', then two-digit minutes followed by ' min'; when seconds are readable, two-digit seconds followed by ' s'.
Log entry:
7 h 16 min
